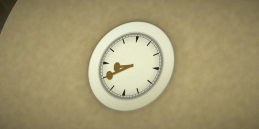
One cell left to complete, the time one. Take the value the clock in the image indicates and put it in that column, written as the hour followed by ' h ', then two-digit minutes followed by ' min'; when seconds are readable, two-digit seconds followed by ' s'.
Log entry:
8 h 40 min
